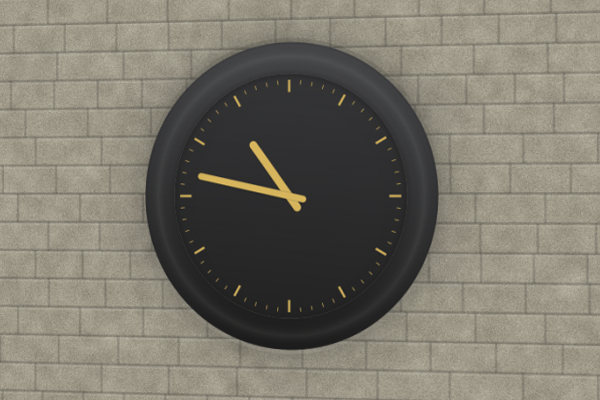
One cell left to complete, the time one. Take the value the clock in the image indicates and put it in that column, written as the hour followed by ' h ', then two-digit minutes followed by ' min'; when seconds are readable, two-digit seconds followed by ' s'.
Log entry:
10 h 47 min
